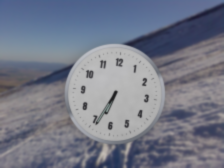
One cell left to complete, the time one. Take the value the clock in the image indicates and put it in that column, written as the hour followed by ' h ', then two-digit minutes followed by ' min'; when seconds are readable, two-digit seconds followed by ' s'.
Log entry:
6 h 34 min
